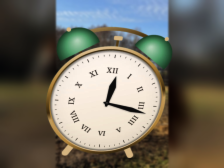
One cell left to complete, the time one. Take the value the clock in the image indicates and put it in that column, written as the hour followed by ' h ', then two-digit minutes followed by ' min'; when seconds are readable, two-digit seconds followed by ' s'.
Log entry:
12 h 17 min
